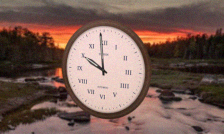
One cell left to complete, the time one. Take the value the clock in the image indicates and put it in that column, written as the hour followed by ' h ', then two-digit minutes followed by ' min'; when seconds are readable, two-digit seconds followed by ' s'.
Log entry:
9 h 59 min
